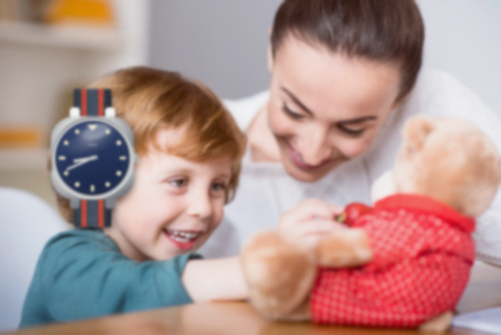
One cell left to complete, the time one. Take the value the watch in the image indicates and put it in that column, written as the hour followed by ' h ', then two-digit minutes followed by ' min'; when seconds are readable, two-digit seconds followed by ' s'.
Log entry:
8 h 41 min
